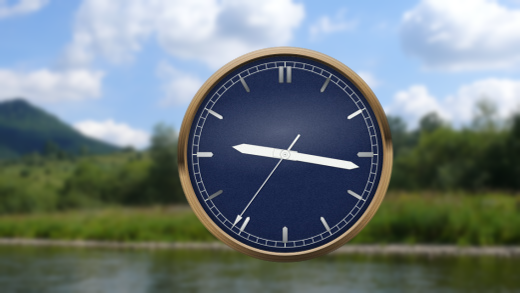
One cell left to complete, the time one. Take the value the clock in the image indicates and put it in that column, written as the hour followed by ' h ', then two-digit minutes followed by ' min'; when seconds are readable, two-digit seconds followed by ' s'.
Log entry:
9 h 16 min 36 s
